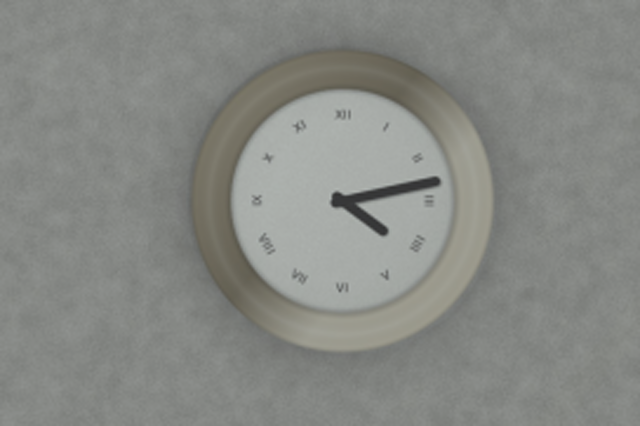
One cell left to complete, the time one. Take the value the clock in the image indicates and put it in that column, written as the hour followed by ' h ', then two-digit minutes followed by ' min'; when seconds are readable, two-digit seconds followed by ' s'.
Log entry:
4 h 13 min
